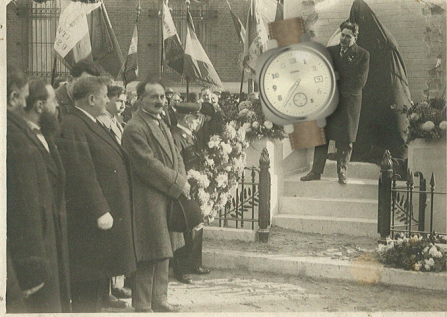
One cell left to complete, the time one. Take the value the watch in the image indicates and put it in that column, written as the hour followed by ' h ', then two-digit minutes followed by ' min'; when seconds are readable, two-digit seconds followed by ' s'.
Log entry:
7 h 37 min
